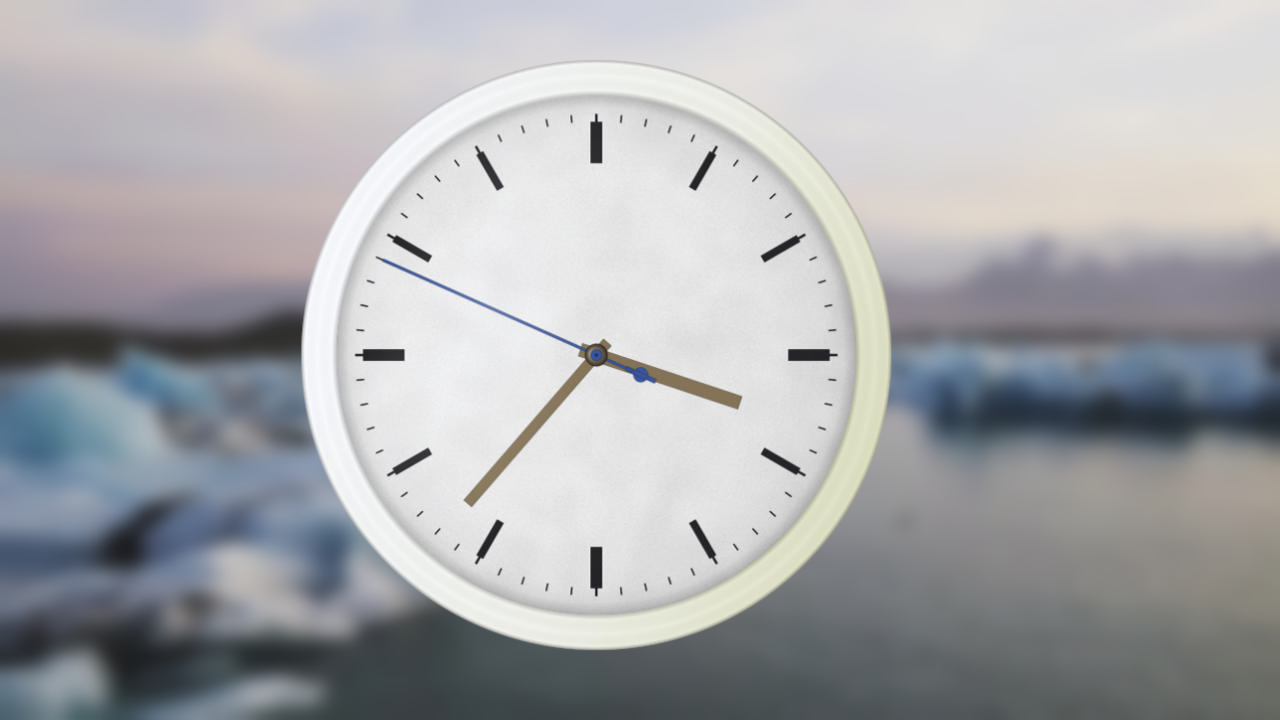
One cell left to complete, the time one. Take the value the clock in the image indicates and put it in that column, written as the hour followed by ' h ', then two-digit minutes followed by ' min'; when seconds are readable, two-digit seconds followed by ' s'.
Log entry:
3 h 36 min 49 s
